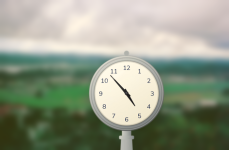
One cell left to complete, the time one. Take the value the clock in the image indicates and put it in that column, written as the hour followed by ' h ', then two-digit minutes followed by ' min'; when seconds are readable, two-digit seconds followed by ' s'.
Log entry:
4 h 53 min
